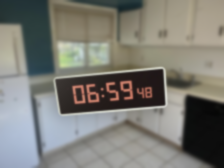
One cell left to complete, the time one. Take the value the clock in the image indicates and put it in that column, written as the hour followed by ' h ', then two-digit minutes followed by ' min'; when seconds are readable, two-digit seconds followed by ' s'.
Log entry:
6 h 59 min 48 s
